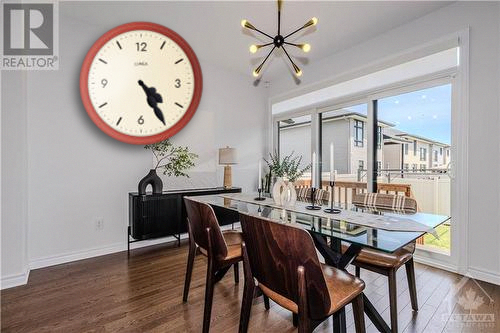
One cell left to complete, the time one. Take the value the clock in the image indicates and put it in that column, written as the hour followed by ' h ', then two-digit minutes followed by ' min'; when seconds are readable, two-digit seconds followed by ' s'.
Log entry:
4 h 25 min
